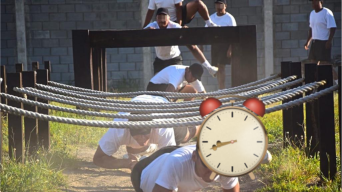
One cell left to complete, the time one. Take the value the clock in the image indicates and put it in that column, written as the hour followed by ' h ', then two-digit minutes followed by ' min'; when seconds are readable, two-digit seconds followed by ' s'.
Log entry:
8 h 42 min
